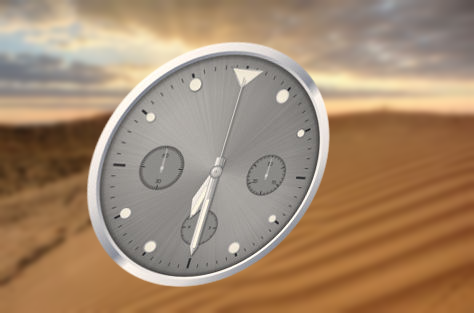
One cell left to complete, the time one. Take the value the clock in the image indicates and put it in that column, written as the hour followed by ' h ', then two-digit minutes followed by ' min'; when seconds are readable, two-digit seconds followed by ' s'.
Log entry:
6 h 30 min
